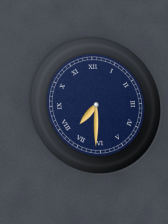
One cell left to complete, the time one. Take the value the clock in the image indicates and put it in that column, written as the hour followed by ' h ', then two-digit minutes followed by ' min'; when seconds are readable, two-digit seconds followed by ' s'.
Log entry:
7 h 31 min
